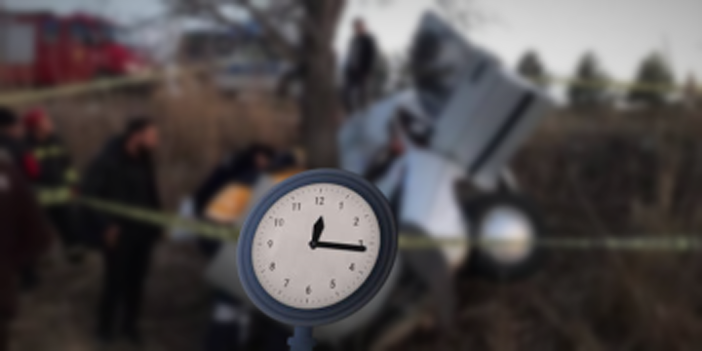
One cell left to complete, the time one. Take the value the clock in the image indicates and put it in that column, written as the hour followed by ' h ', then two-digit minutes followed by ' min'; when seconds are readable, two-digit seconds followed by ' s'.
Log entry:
12 h 16 min
